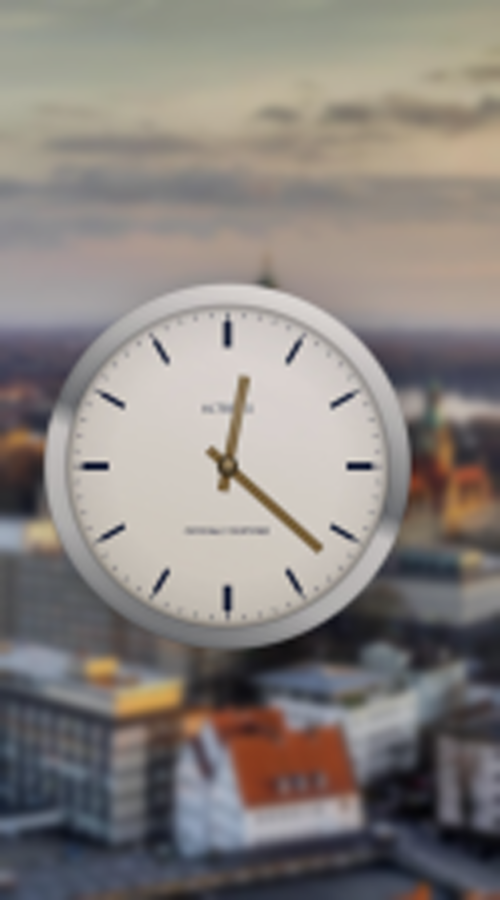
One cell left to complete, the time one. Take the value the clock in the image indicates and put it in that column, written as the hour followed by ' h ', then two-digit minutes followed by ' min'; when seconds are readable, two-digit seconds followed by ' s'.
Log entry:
12 h 22 min
